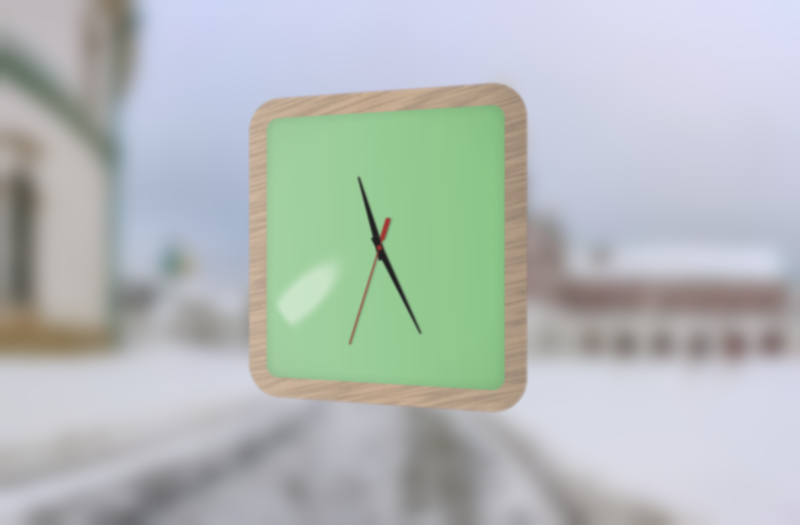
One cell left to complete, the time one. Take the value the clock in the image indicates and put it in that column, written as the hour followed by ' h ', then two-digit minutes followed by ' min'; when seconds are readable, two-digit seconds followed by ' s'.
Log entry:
11 h 25 min 33 s
